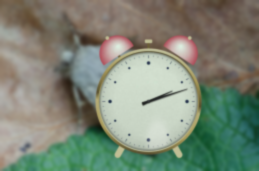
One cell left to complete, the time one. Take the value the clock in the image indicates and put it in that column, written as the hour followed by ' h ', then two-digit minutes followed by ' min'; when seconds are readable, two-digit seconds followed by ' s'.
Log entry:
2 h 12 min
